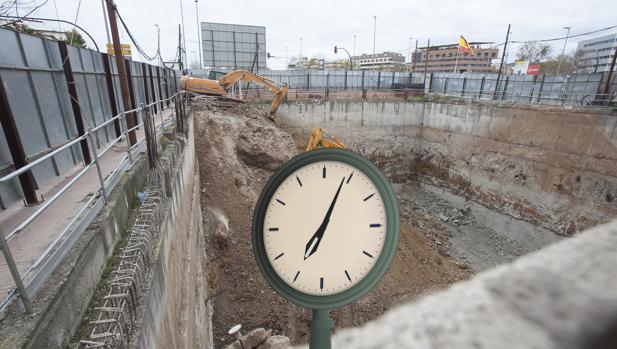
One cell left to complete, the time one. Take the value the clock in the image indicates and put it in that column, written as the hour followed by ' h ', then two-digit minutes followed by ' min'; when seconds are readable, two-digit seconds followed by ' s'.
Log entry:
7 h 04 min
